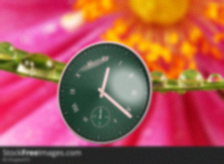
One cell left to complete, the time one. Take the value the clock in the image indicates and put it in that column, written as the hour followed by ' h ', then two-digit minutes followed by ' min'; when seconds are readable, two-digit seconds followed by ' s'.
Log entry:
12 h 21 min
